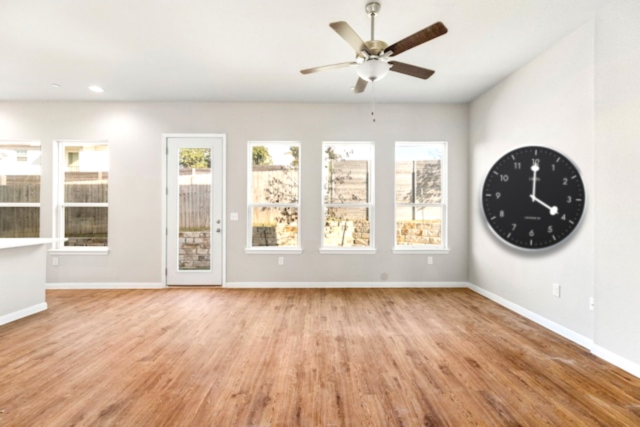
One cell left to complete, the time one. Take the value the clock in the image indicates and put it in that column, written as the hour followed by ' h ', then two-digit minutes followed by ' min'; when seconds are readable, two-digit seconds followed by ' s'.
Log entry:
4 h 00 min
